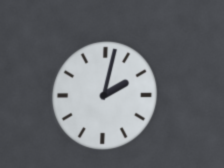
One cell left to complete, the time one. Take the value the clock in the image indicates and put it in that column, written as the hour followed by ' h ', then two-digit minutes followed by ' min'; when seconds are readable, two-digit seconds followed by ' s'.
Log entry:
2 h 02 min
